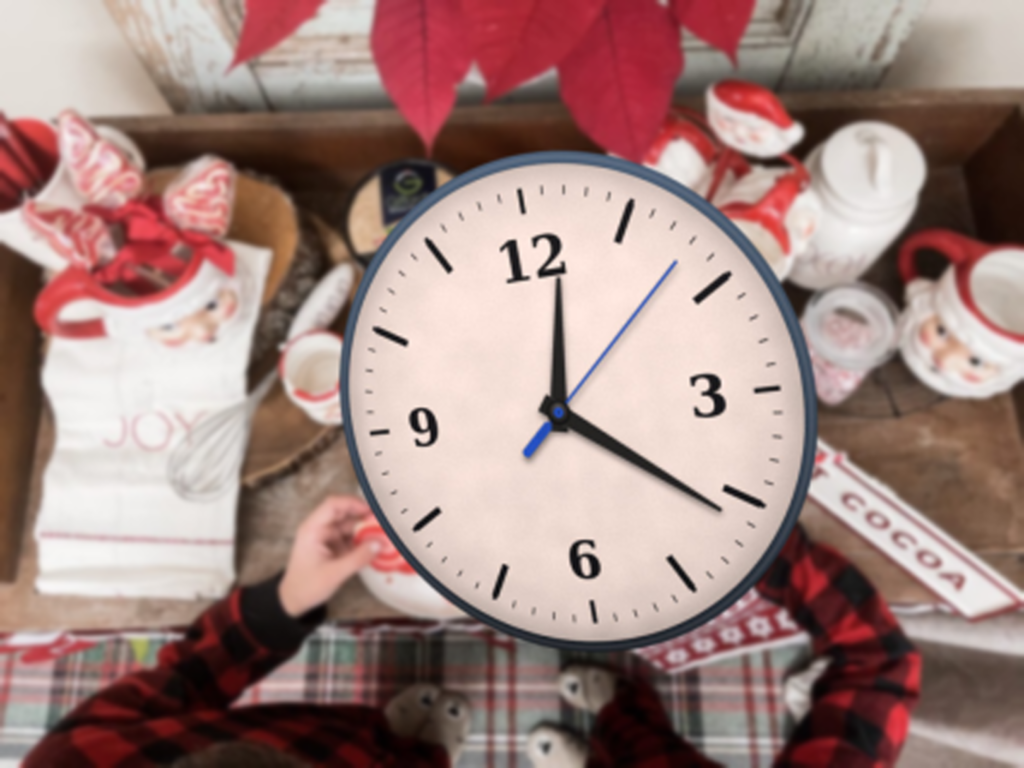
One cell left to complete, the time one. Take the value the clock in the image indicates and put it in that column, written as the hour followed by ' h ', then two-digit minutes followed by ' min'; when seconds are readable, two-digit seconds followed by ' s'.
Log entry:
12 h 21 min 08 s
